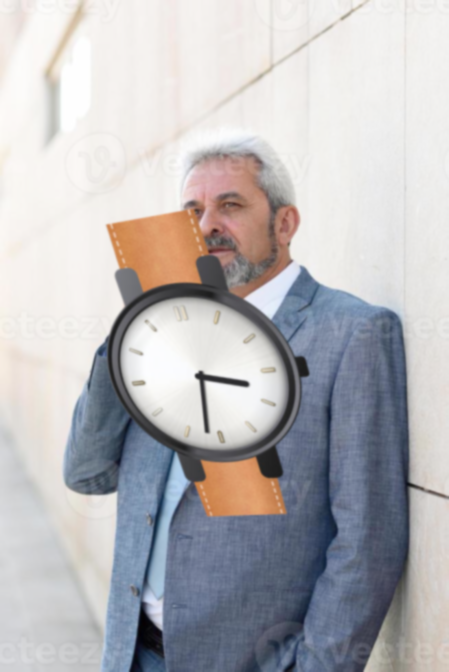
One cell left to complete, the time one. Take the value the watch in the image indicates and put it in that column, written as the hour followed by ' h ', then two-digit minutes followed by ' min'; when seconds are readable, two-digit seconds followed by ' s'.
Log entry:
3 h 32 min
